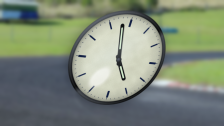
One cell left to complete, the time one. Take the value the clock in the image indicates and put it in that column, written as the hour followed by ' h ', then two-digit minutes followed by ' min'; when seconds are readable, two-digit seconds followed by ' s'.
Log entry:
4 h 58 min
